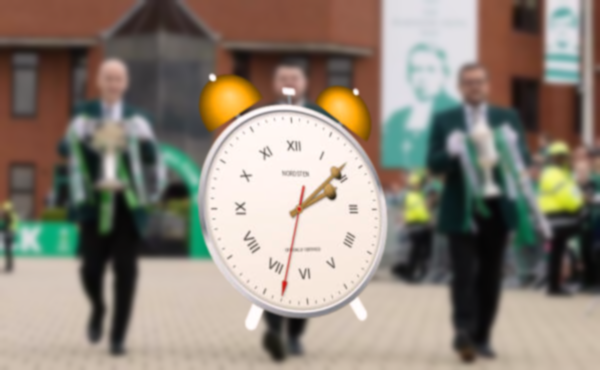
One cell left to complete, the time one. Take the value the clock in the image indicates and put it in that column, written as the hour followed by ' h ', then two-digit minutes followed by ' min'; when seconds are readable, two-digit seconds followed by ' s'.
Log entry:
2 h 08 min 33 s
